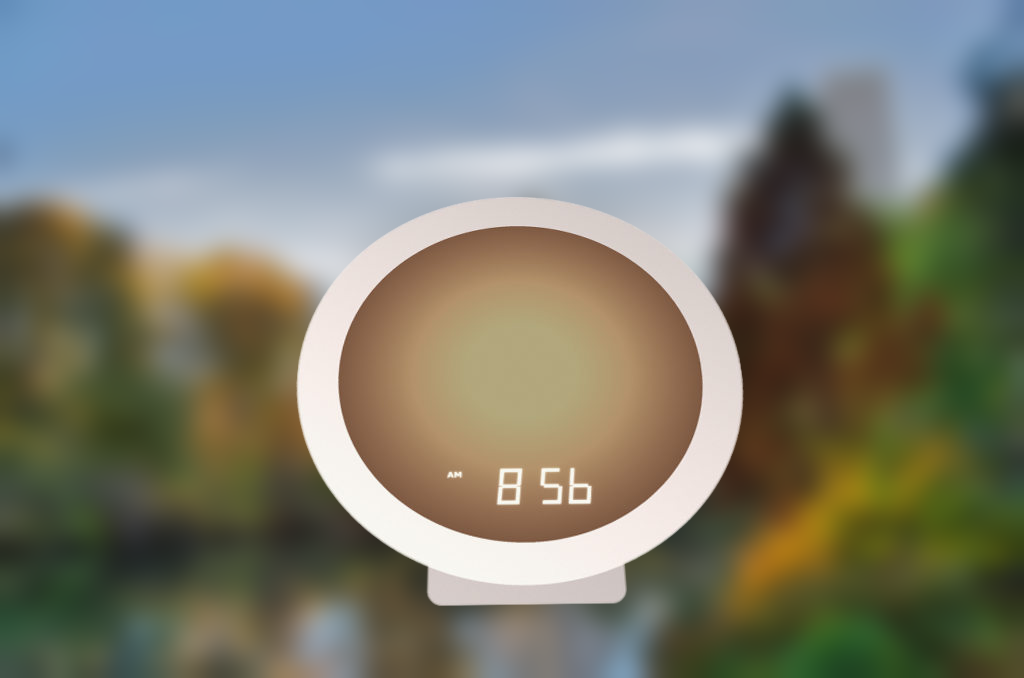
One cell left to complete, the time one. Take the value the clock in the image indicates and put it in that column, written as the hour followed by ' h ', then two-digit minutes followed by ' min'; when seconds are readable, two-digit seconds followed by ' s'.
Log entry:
8 h 56 min
